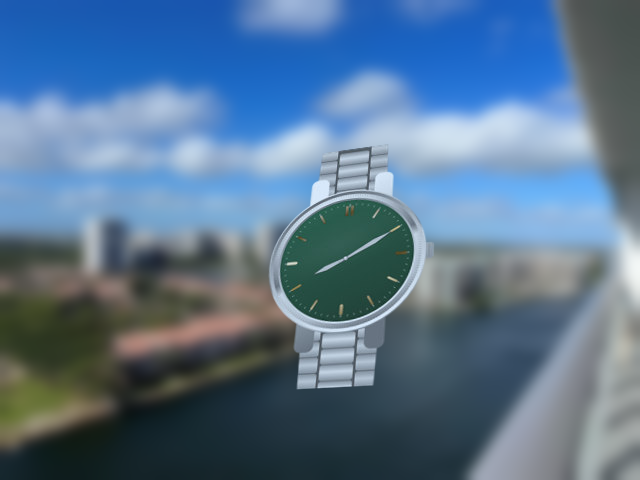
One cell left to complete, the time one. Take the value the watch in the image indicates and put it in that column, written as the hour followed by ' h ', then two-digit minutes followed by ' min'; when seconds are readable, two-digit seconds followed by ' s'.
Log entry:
8 h 10 min
